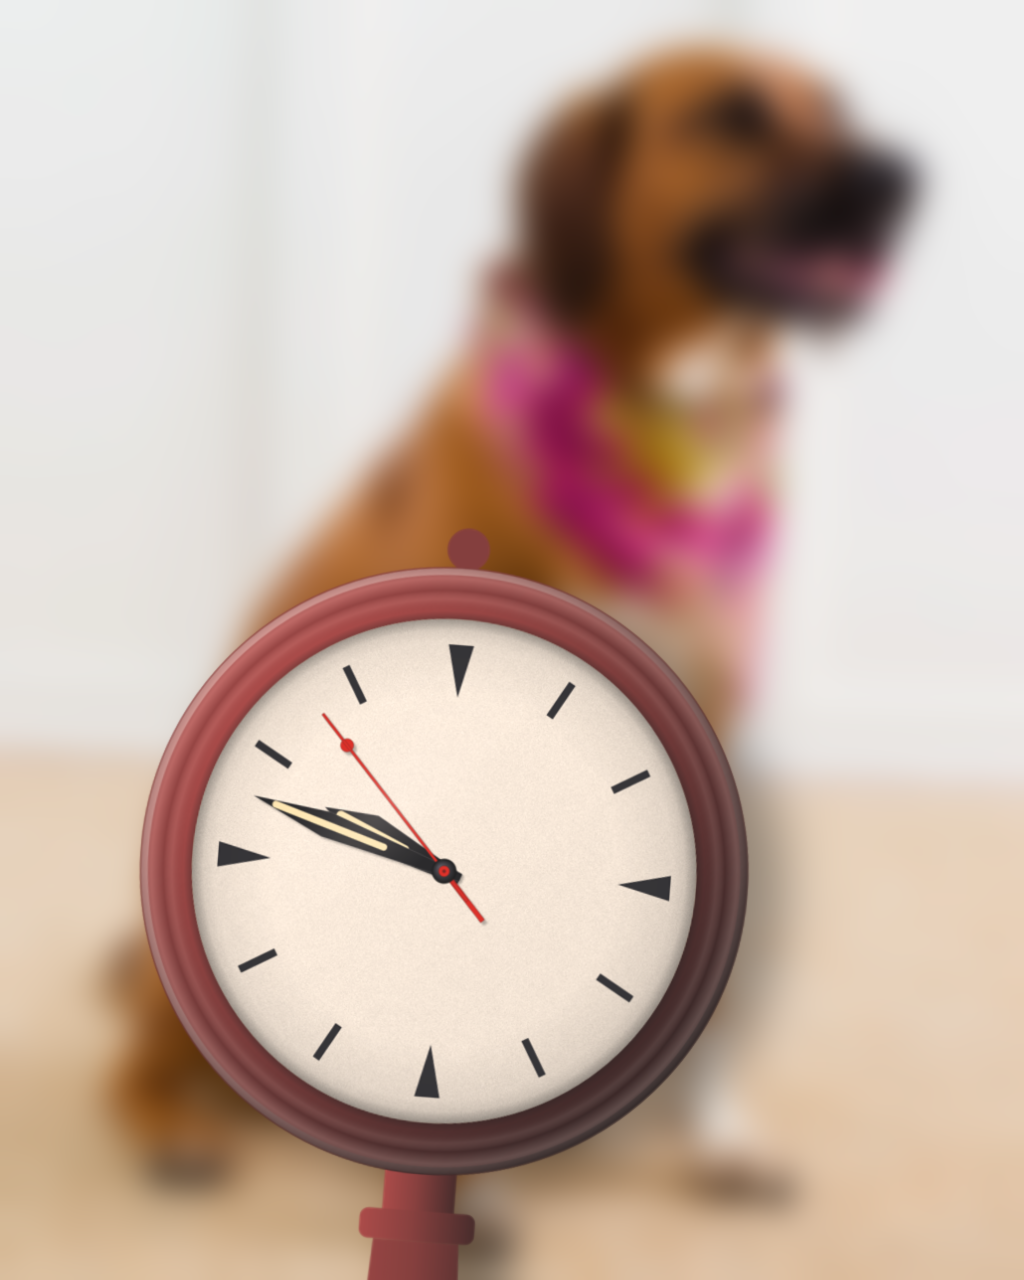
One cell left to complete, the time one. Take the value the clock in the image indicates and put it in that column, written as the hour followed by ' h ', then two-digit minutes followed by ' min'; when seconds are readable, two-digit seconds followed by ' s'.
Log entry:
9 h 47 min 53 s
